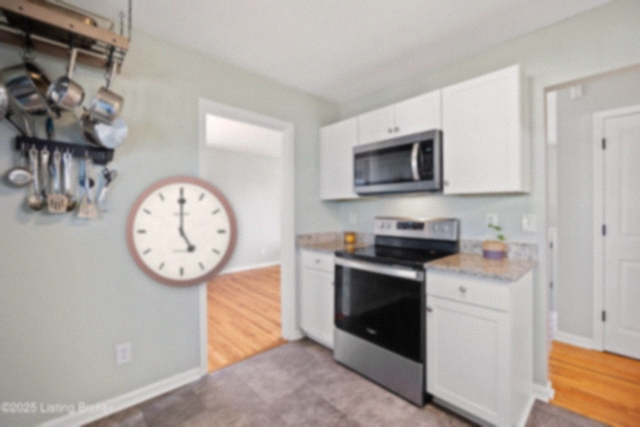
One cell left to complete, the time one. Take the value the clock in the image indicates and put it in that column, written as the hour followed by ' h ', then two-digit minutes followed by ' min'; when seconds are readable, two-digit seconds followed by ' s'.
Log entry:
5 h 00 min
